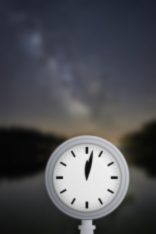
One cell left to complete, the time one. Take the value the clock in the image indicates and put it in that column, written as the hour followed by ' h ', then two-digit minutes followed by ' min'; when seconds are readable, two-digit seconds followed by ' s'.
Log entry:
12 h 02 min
